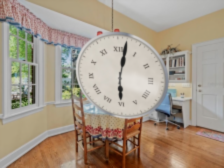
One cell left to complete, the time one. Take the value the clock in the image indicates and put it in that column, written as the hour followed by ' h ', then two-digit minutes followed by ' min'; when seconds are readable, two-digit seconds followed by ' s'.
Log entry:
6 h 02 min
